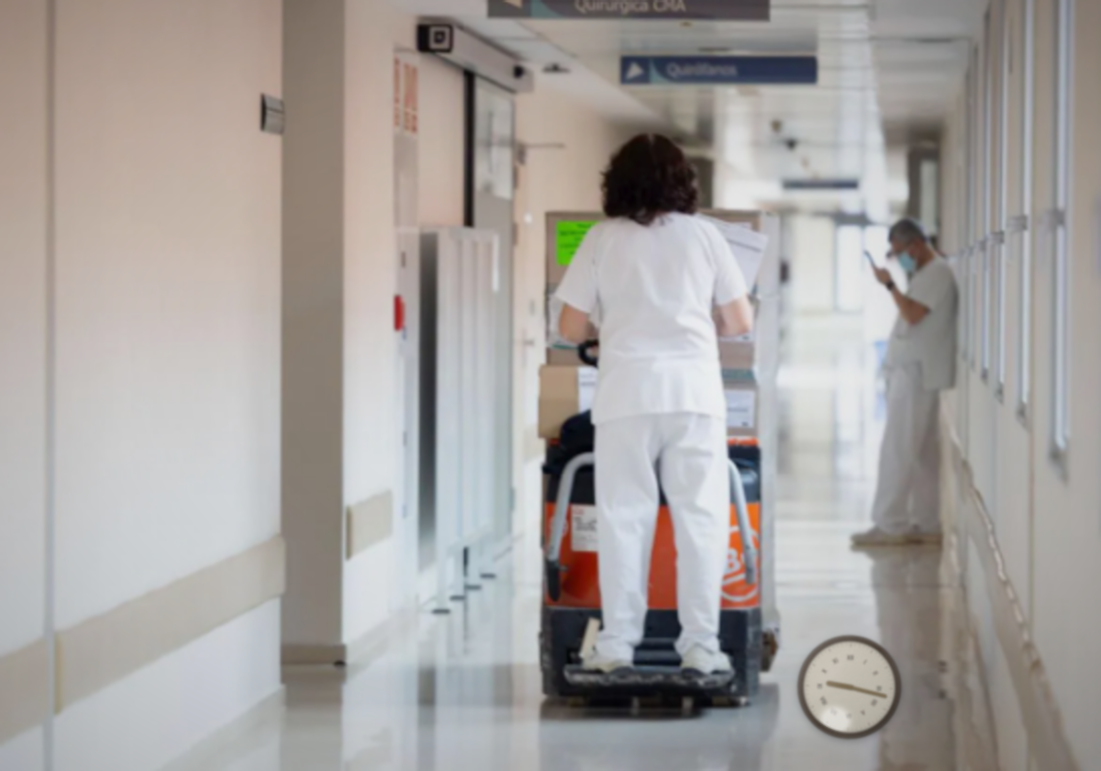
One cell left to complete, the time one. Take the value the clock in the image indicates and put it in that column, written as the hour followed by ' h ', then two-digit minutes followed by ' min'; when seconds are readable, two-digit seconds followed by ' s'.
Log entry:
9 h 17 min
